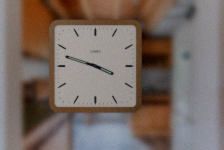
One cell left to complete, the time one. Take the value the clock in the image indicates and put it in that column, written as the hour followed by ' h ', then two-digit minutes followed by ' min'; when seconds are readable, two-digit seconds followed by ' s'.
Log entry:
3 h 48 min
